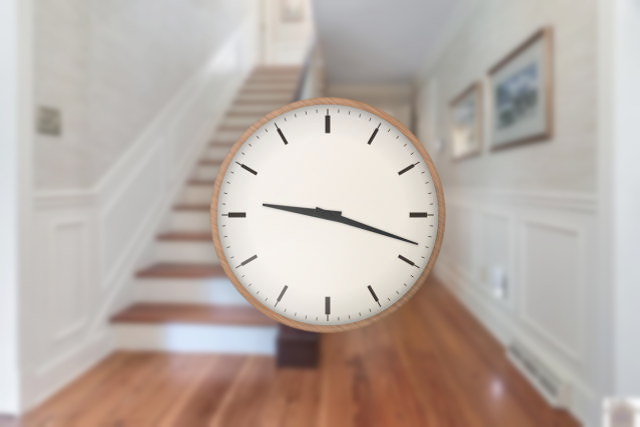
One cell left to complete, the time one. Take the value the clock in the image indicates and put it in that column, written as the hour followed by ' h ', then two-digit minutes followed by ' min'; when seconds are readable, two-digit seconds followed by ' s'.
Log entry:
9 h 18 min
